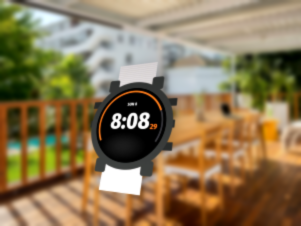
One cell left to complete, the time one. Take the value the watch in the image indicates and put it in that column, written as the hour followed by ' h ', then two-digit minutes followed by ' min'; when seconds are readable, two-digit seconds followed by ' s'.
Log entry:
8 h 08 min
